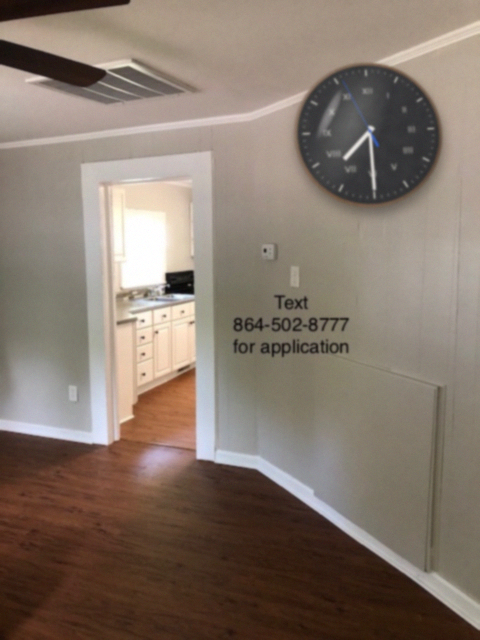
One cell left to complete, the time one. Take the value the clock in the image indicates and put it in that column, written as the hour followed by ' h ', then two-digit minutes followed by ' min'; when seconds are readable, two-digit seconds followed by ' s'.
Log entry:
7 h 29 min 56 s
